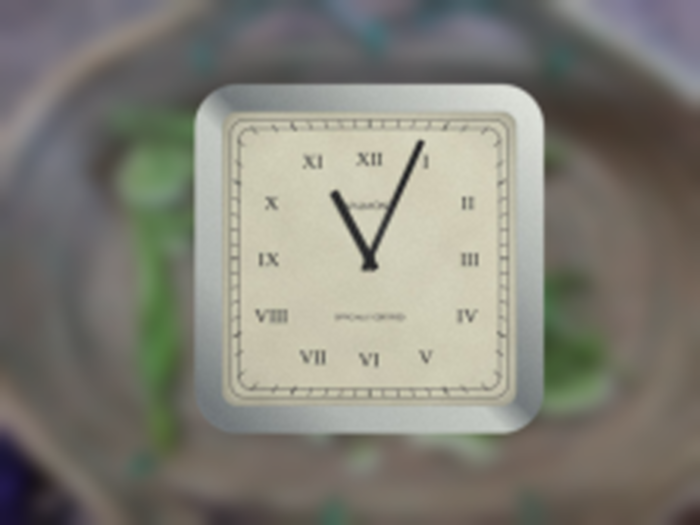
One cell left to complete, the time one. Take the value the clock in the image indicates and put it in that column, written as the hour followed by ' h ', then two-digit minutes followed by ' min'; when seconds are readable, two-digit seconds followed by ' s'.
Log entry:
11 h 04 min
